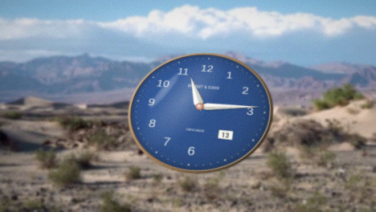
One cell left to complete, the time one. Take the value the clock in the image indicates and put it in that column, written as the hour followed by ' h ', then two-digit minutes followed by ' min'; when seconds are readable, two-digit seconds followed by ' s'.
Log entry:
11 h 14 min
